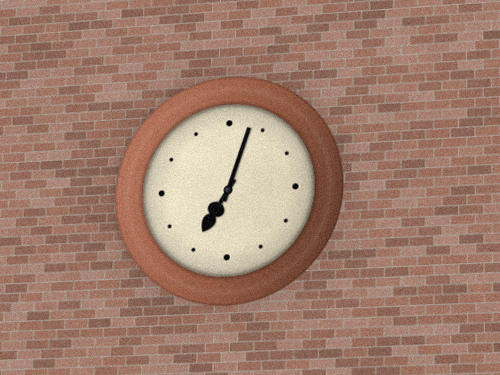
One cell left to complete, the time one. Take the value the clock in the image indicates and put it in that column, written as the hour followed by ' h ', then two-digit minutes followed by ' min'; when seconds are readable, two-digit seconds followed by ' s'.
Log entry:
7 h 03 min
